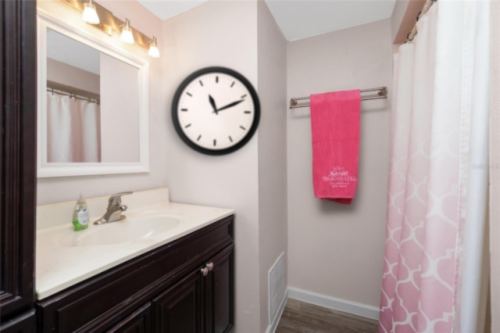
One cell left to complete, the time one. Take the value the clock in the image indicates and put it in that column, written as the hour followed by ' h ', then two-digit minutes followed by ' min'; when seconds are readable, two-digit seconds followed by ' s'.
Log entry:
11 h 11 min
